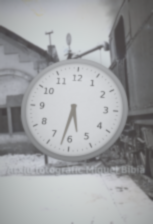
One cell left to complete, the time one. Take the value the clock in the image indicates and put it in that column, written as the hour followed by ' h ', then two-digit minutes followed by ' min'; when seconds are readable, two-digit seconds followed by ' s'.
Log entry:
5 h 32 min
